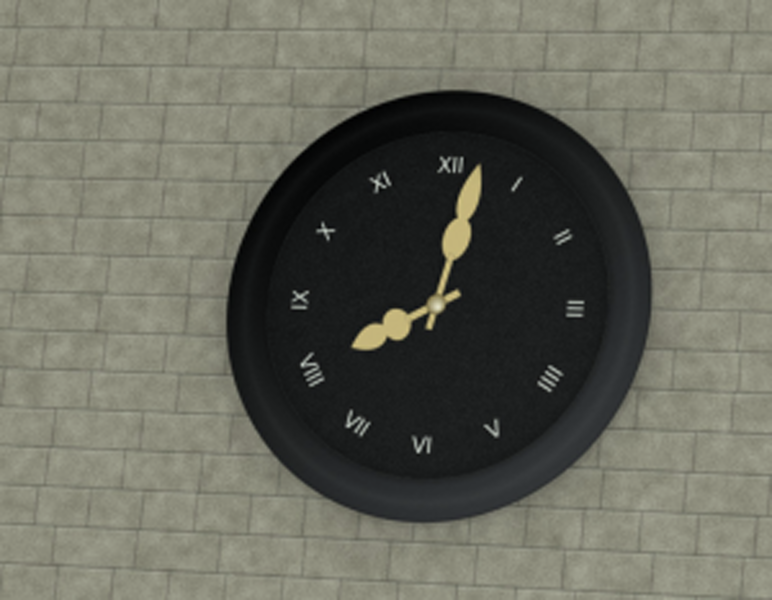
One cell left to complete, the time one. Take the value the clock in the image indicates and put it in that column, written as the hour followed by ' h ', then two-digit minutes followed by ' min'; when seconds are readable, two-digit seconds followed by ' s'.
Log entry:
8 h 02 min
